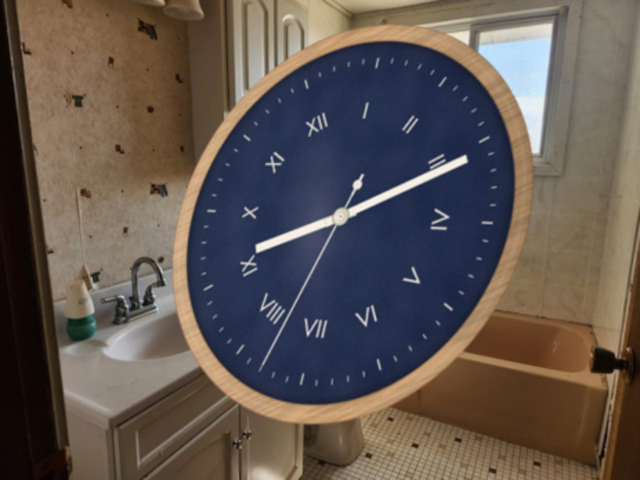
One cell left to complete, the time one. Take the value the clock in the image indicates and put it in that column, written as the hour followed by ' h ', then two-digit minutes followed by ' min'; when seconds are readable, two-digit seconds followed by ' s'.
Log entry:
9 h 15 min 38 s
